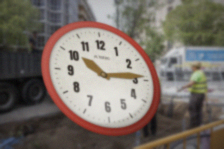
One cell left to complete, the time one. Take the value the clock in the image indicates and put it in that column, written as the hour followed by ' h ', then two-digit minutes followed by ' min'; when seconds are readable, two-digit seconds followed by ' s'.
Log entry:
10 h 14 min
